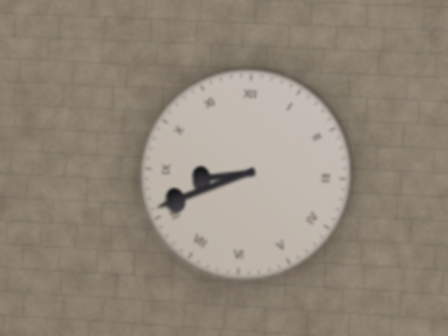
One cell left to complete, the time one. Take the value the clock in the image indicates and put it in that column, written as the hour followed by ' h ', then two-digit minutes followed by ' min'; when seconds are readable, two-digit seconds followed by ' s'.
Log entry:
8 h 41 min
